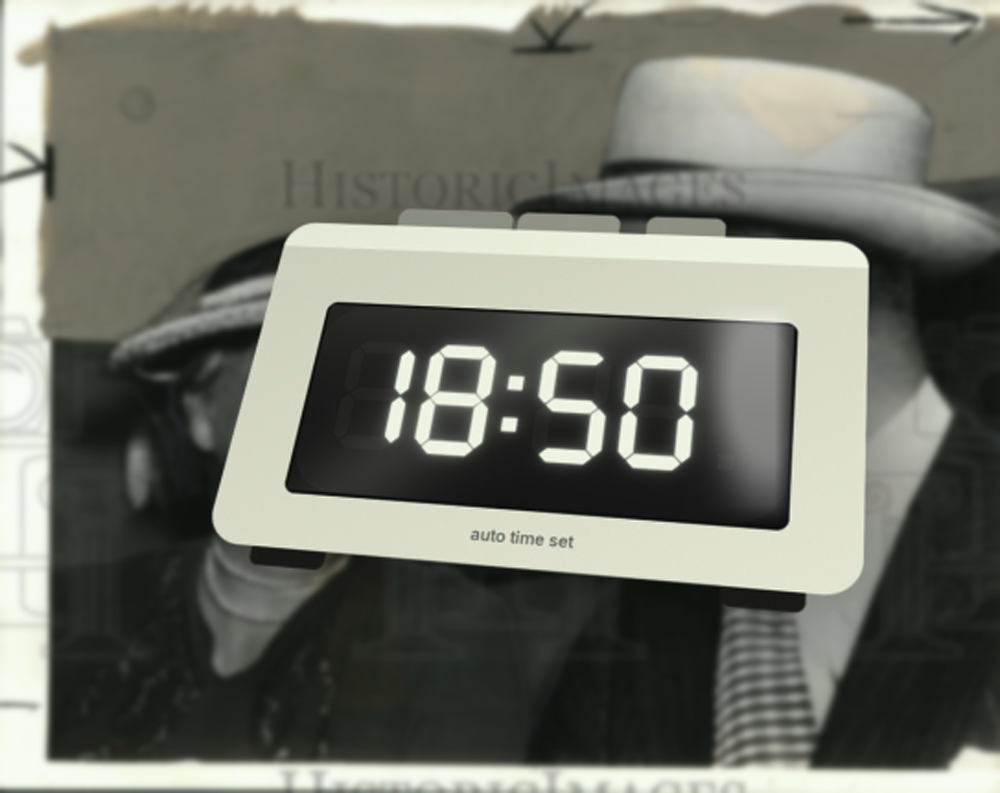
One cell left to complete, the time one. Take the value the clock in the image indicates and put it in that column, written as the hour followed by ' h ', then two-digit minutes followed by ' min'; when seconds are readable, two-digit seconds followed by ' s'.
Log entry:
18 h 50 min
